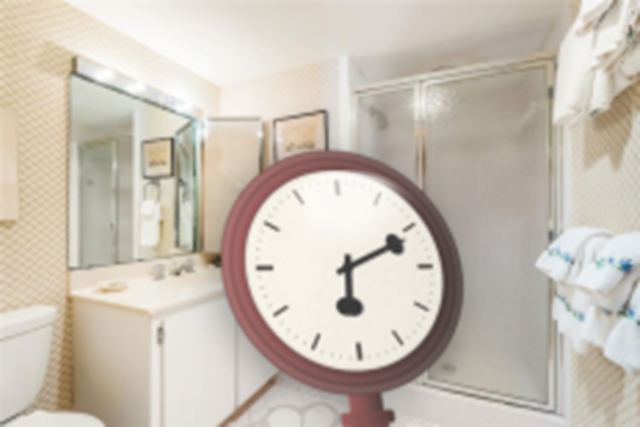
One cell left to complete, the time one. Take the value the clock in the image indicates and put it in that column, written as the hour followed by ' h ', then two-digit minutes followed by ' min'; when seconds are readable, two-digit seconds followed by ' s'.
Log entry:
6 h 11 min
